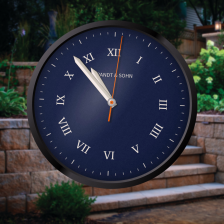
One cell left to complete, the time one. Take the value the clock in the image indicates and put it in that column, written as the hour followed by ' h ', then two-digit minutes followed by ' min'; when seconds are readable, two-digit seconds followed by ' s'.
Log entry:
10 h 53 min 01 s
